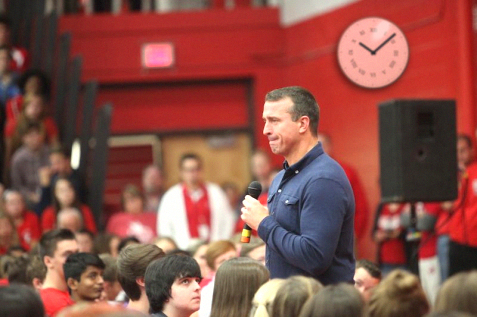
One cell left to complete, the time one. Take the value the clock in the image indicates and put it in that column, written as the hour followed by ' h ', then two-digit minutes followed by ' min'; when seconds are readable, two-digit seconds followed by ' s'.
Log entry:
10 h 08 min
